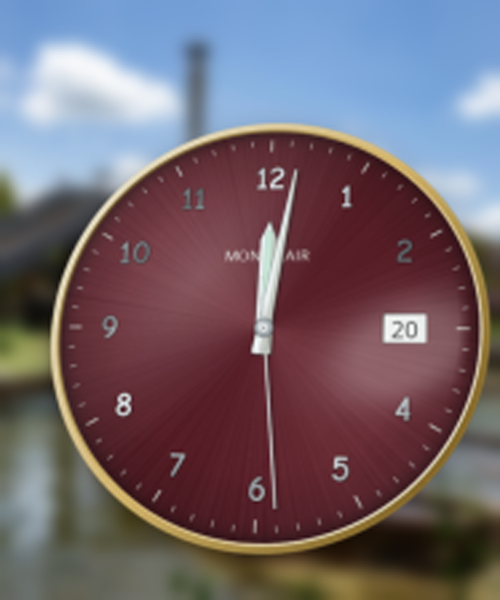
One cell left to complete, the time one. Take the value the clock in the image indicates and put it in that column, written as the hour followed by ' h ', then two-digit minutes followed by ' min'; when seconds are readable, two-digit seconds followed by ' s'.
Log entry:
12 h 01 min 29 s
